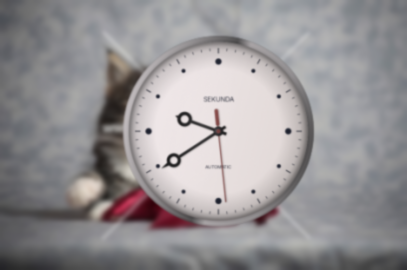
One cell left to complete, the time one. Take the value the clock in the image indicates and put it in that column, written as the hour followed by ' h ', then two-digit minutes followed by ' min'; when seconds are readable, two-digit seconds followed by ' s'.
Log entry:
9 h 39 min 29 s
